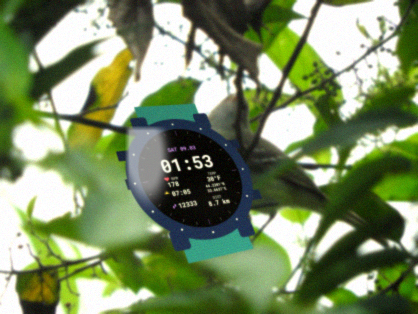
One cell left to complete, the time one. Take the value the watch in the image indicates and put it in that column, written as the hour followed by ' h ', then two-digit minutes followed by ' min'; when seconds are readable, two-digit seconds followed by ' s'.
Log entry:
1 h 53 min
